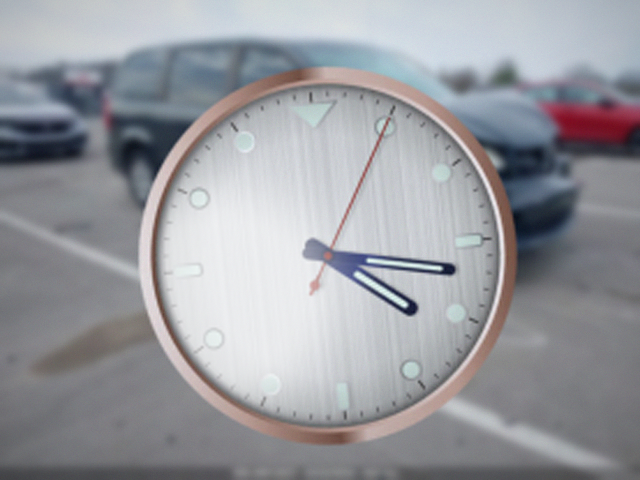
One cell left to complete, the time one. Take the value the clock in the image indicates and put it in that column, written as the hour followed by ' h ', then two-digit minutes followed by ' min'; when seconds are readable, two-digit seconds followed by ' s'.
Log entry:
4 h 17 min 05 s
